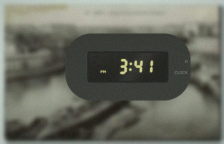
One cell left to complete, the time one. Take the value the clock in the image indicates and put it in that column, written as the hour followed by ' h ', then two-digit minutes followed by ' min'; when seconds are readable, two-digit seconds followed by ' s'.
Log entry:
3 h 41 min
